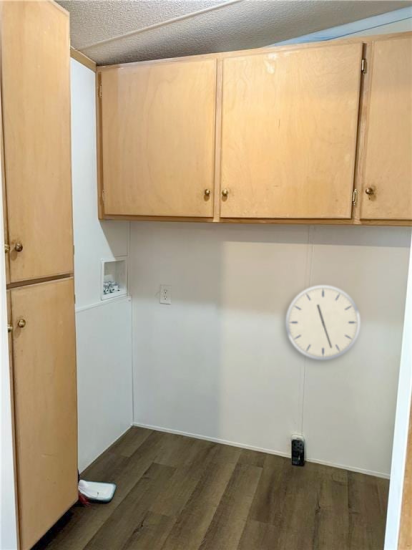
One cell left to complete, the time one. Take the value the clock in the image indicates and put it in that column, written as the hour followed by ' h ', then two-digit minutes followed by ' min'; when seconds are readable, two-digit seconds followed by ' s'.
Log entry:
11 h 27 min
